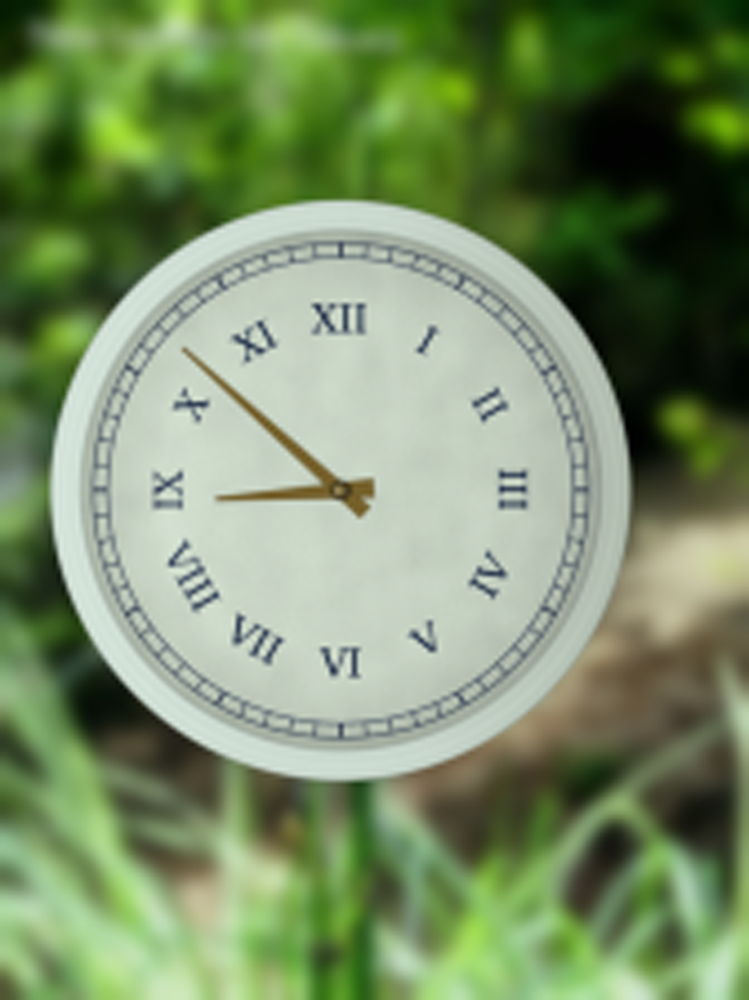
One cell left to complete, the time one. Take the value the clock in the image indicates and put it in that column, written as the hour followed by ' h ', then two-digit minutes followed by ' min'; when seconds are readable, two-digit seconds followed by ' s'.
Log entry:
8 h 52 min
